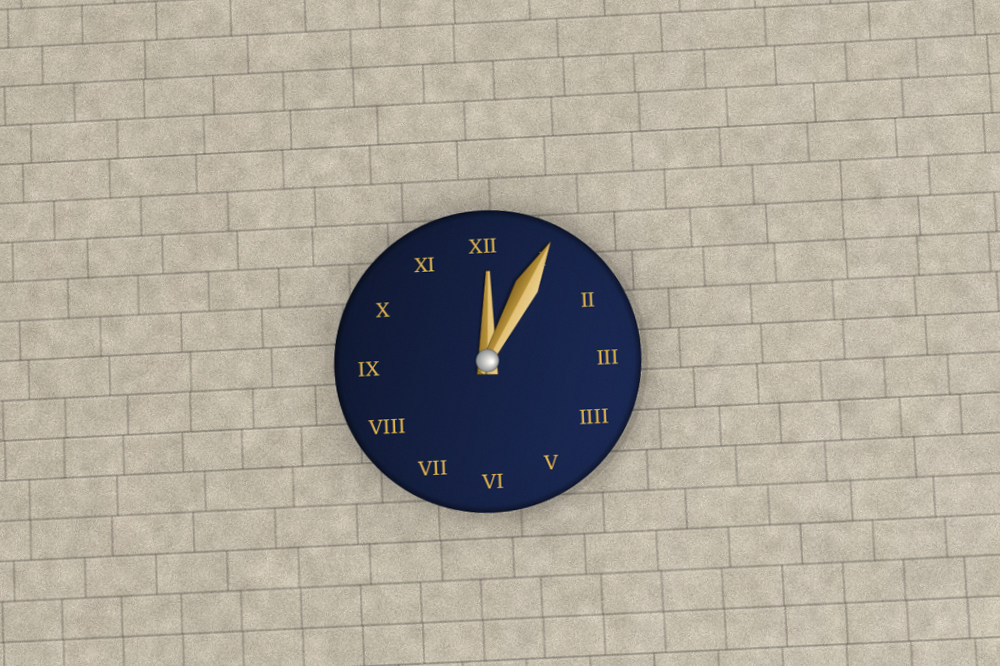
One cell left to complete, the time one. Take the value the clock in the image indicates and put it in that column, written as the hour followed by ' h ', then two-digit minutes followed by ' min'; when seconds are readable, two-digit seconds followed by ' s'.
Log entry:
12 h 05 min
